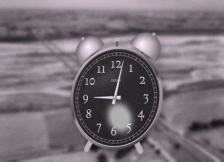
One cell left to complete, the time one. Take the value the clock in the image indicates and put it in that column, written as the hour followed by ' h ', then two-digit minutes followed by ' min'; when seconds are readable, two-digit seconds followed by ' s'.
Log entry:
9 h 02 min
